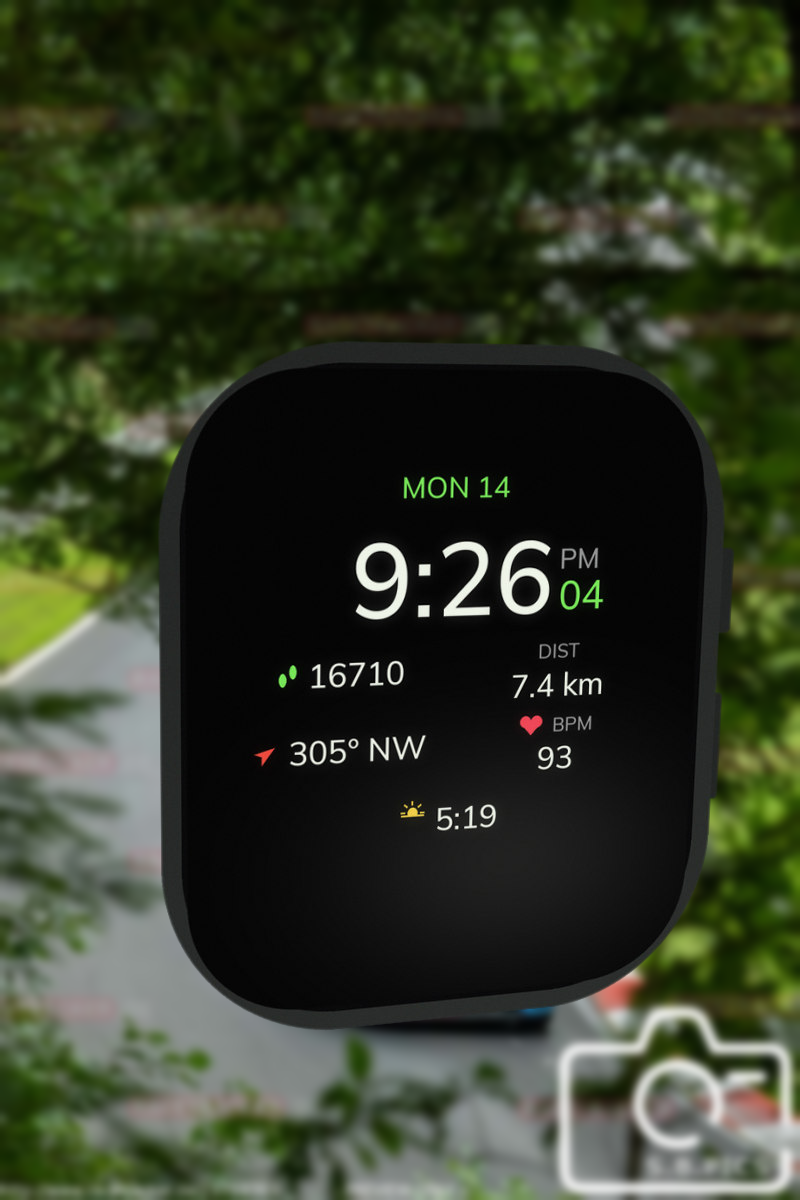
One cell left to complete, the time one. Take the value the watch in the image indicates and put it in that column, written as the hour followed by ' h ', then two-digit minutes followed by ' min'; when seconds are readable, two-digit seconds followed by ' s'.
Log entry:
9 h 26 min 04 s
